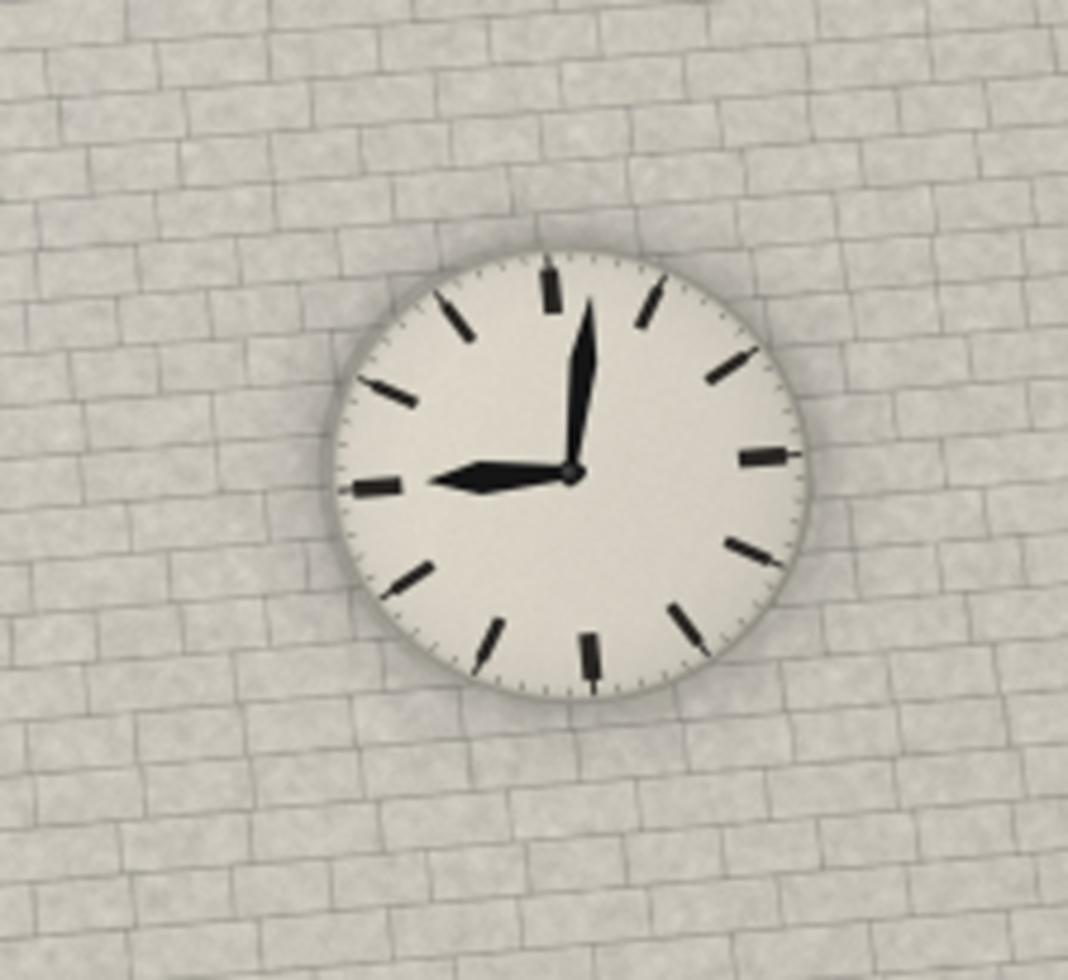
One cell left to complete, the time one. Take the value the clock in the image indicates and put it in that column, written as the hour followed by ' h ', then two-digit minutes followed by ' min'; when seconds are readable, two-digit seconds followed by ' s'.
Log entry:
9 h 02 min
